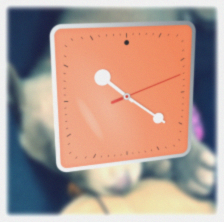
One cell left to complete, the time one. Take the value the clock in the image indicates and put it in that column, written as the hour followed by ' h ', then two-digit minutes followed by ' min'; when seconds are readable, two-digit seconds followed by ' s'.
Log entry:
10 h 21 min 12 s
